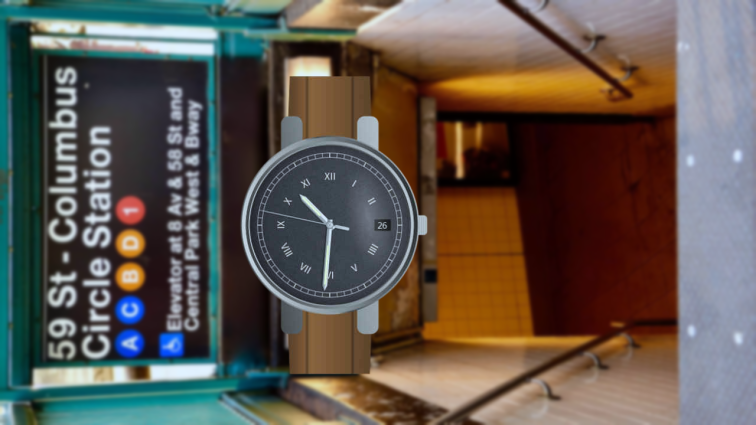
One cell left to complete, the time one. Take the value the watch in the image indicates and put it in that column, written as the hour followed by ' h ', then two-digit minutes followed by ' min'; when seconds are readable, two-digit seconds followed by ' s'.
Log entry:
10 h 30 min 47 s
